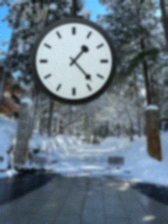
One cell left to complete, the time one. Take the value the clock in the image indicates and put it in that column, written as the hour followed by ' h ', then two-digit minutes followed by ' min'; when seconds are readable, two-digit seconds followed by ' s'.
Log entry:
1 h 23 min
